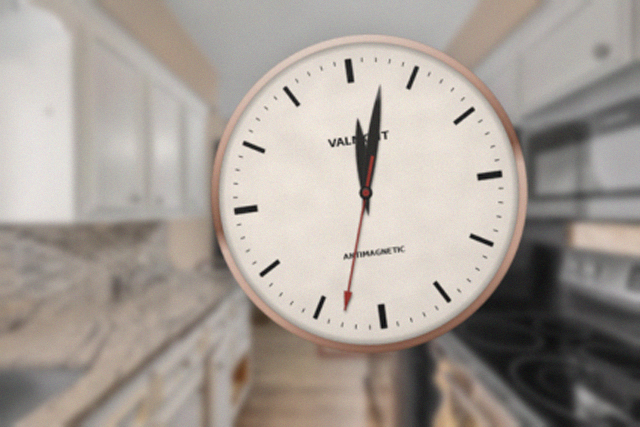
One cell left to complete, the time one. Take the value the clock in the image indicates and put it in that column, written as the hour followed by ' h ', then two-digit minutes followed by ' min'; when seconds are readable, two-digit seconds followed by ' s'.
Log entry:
12 h 02 min 33 s
